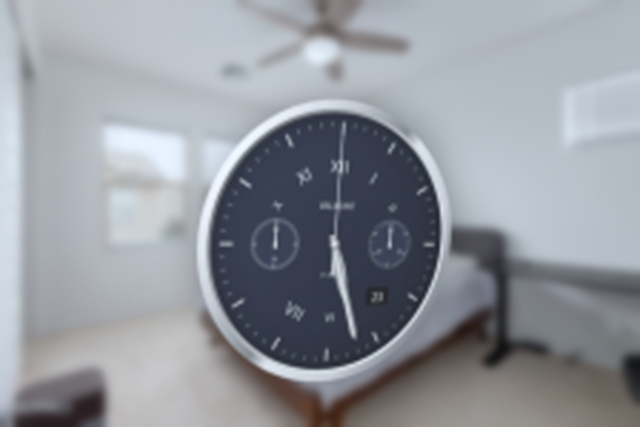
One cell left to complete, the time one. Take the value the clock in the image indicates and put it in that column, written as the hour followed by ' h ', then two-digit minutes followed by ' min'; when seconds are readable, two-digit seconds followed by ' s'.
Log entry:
5 h 27 min
